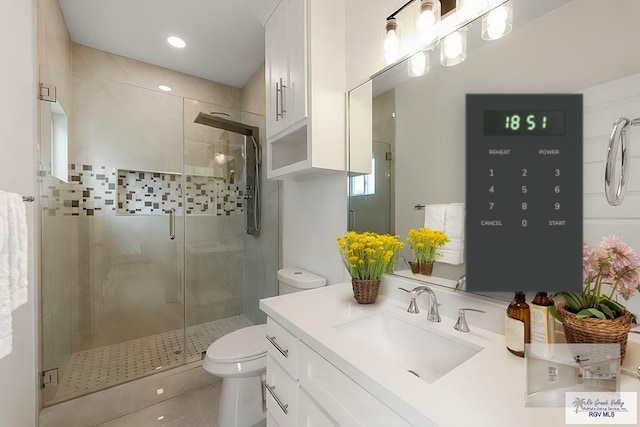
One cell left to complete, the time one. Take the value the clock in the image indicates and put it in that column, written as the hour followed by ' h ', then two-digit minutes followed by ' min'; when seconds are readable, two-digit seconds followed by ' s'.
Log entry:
18 h 51 min
